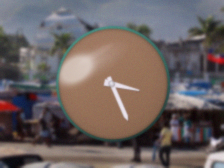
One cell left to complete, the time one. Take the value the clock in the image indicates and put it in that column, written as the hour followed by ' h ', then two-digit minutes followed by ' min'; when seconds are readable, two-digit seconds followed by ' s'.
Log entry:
3 h 26 min
